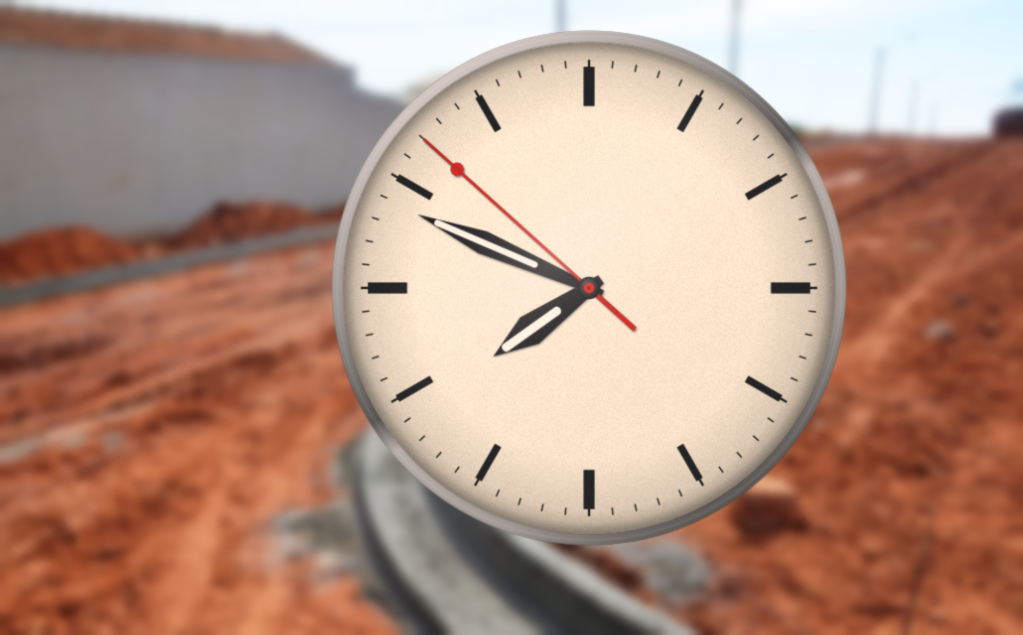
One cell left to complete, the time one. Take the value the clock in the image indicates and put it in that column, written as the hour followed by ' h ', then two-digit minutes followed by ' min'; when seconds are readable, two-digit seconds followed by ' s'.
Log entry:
7 h 48 min 52 s
